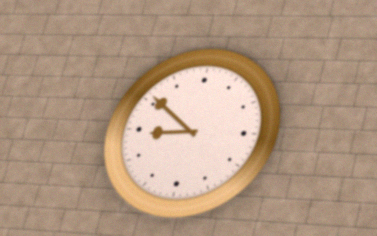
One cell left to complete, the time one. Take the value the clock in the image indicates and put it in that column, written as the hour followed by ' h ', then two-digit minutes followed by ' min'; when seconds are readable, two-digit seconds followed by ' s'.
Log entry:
8 h 51 min
